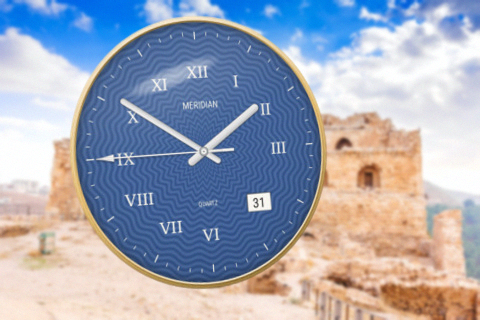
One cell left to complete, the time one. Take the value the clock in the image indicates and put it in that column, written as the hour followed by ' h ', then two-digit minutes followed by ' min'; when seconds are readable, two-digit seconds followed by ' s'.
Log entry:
1 h 50 min 45 s
